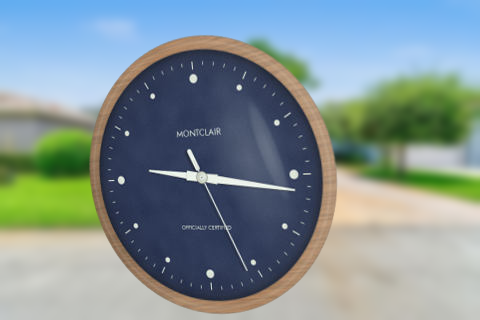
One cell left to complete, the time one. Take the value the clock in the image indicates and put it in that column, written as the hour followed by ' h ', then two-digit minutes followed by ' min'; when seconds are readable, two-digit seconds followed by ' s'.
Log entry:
9 h 16 min 26 s
